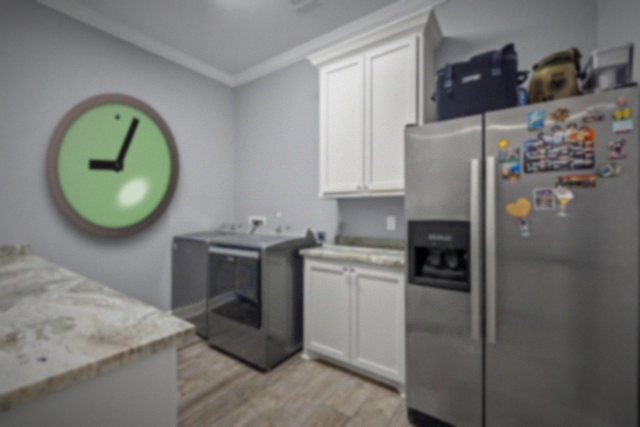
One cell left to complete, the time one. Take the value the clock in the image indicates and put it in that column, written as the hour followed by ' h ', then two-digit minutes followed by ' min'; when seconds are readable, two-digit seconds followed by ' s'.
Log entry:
9 h 04 min
